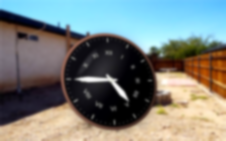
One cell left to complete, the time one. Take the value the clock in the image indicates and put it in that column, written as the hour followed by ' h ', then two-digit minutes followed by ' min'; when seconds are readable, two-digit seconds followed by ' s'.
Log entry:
4 h 45 min
